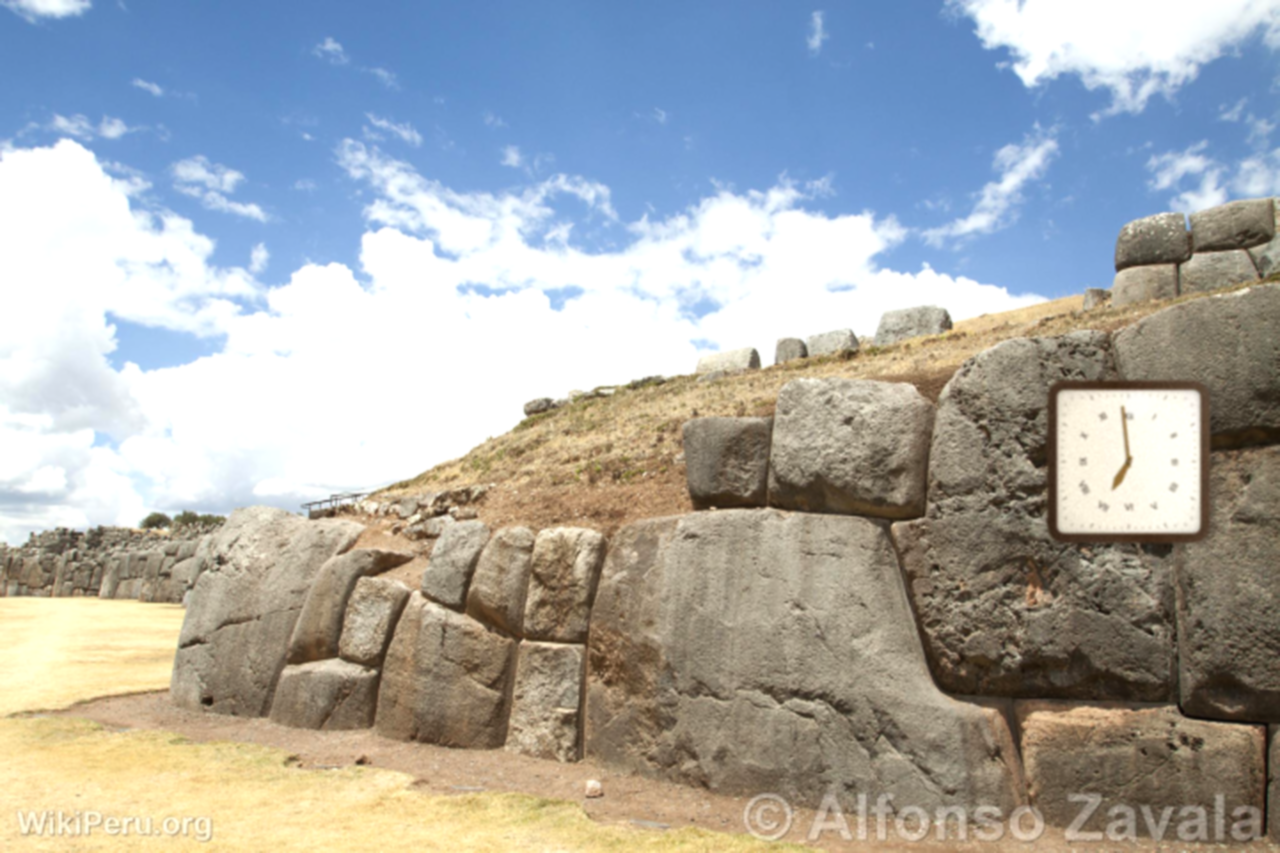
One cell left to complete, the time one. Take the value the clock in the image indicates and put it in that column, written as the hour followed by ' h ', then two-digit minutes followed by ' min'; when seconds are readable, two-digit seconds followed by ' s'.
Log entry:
6 h 59 min
